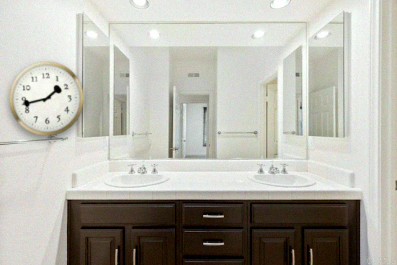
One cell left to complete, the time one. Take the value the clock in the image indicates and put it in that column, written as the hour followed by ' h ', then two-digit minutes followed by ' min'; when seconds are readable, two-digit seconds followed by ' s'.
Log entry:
1 h 43 min
